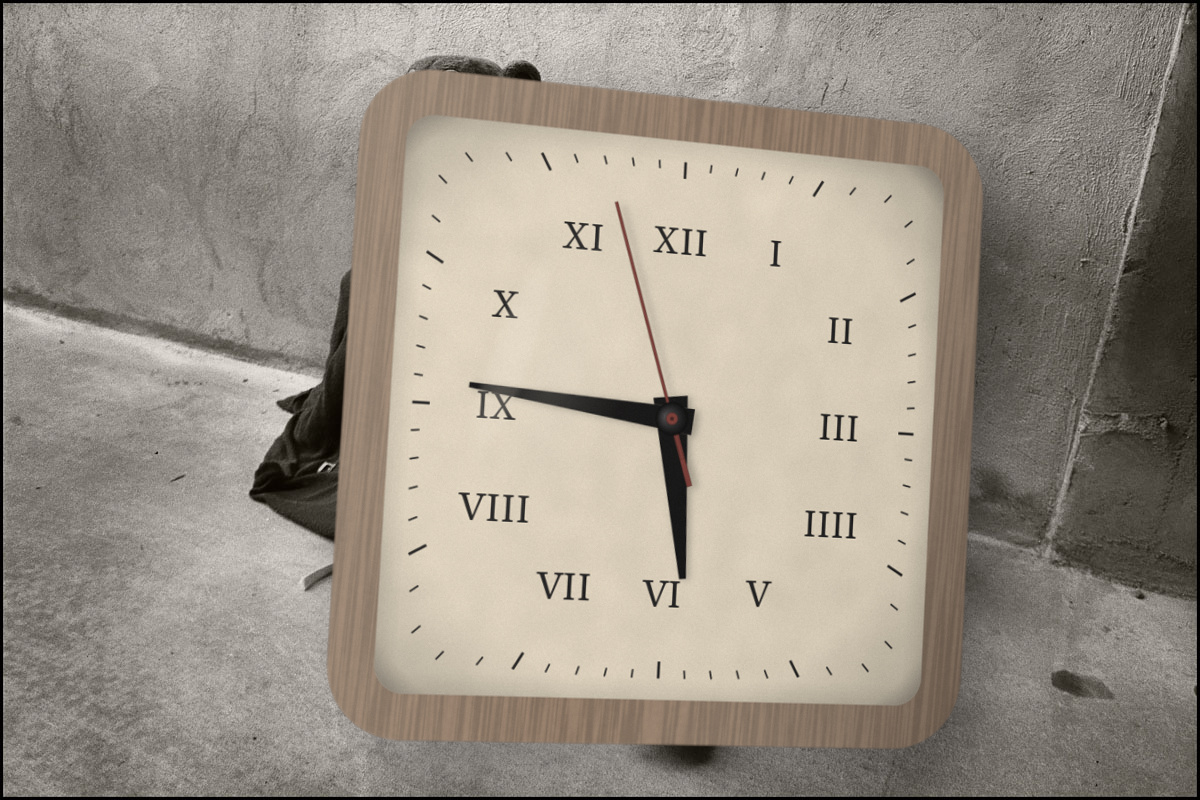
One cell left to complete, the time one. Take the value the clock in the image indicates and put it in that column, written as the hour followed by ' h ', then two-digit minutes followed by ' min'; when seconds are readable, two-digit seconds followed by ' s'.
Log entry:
5 h 45 min 57 s
